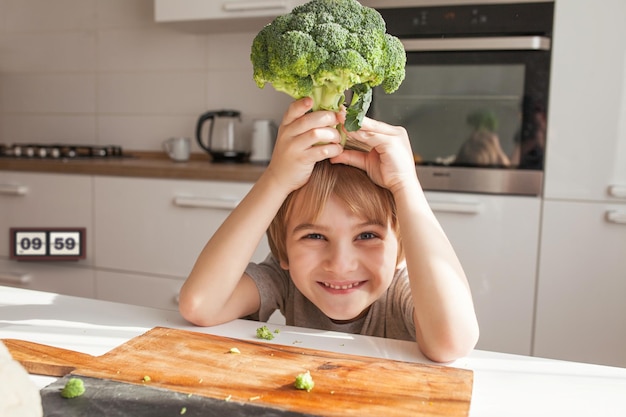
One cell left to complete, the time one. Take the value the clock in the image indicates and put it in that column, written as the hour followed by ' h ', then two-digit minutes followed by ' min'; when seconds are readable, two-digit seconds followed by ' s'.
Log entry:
9 h 59 min
